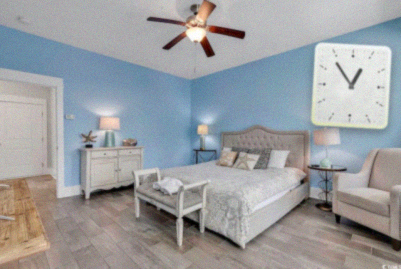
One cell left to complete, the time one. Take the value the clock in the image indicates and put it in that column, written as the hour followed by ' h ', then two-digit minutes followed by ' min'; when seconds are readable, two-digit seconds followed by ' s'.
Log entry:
12 h 54 min
